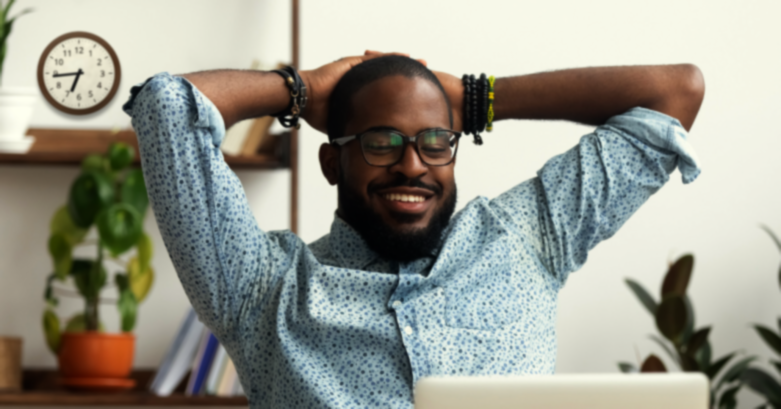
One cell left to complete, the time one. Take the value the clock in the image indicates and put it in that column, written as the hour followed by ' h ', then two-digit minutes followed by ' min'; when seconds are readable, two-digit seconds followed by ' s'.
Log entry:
6 h 44 min
